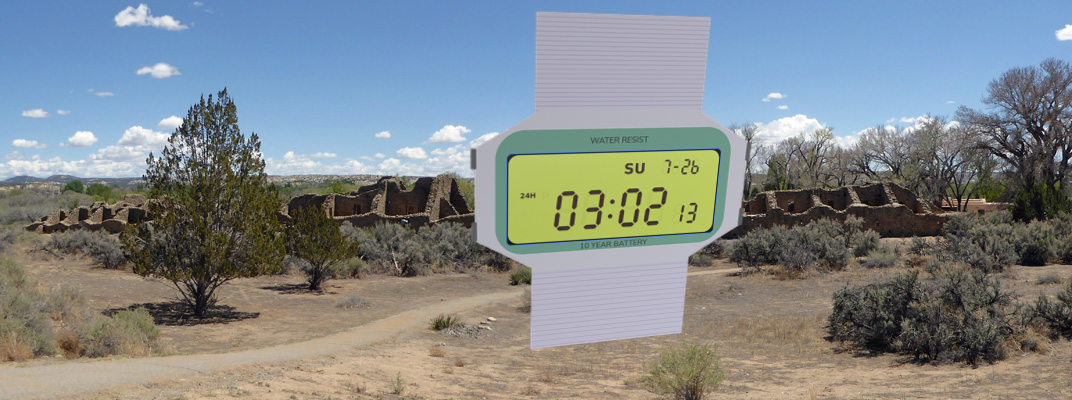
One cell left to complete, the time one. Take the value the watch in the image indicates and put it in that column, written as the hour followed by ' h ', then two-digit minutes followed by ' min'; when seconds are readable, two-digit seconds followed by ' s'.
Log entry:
3 h 02 min 13 s
